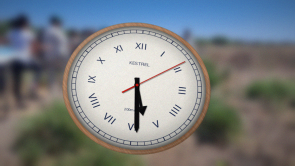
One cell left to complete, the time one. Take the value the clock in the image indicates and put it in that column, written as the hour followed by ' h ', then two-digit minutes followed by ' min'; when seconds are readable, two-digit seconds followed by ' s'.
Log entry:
5 h 29 min 09 s
